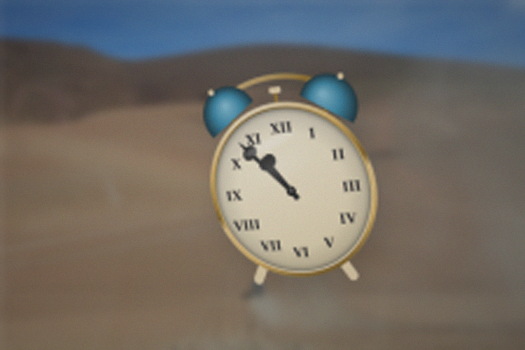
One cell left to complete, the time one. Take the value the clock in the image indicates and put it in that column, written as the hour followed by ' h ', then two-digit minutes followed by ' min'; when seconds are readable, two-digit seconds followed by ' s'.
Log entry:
10 h 53 min
